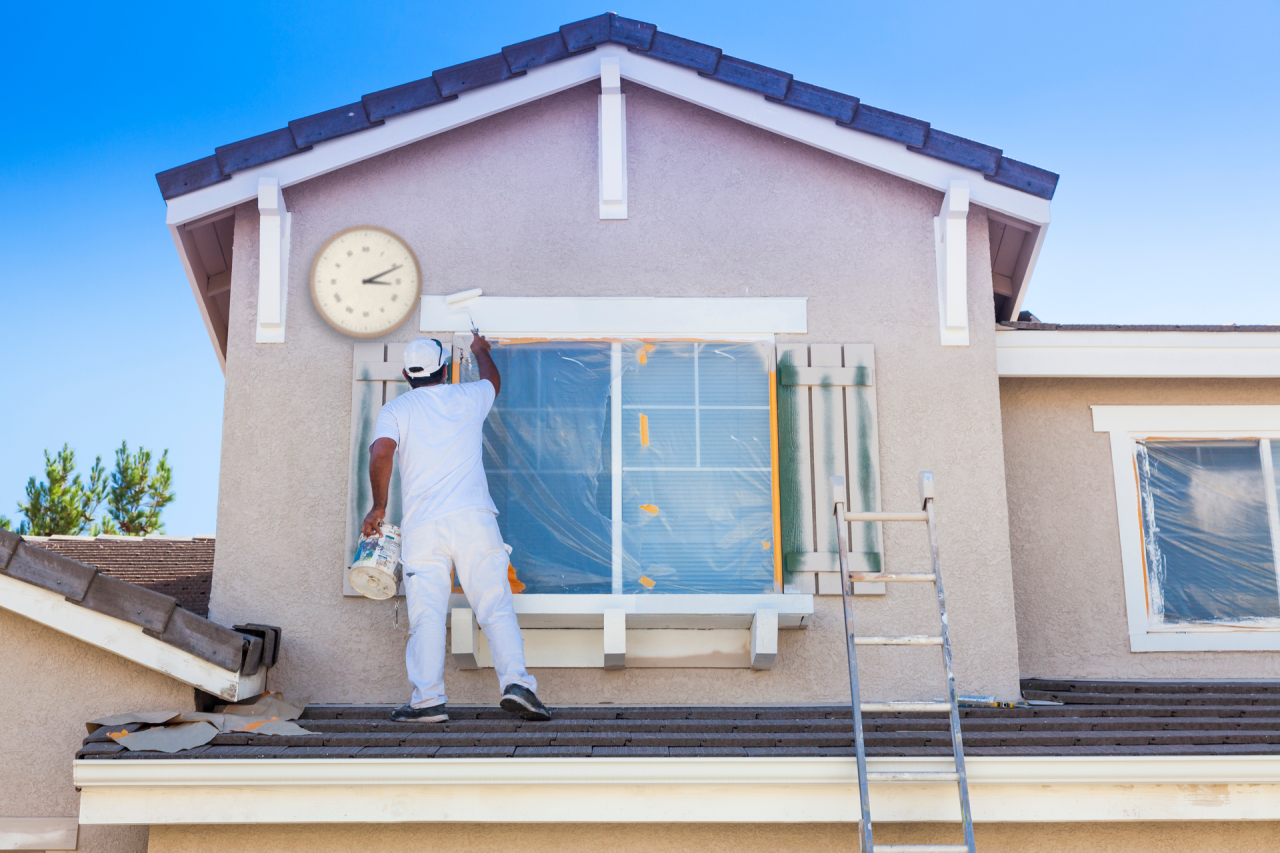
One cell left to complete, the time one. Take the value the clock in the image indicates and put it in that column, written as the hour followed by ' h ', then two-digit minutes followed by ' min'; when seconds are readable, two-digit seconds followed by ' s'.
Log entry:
3 h 11 min
